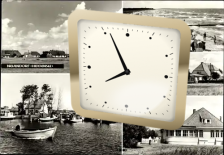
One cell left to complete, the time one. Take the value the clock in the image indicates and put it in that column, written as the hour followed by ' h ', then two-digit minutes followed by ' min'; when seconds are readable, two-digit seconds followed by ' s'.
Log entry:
7 h 56 min
